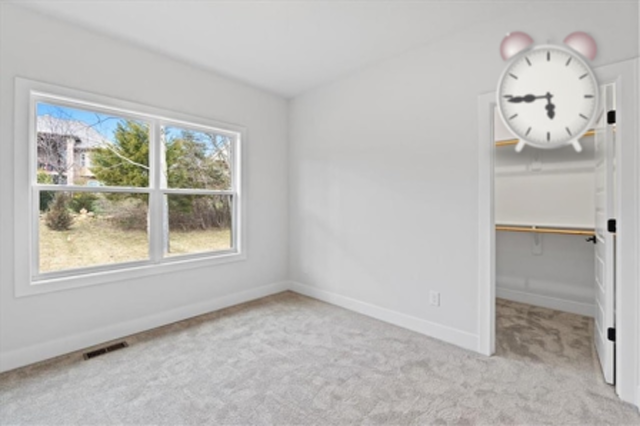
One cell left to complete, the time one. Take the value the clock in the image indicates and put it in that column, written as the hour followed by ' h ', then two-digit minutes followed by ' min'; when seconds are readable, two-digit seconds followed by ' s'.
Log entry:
5 h 44 min
